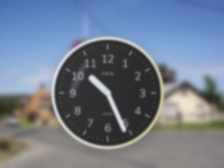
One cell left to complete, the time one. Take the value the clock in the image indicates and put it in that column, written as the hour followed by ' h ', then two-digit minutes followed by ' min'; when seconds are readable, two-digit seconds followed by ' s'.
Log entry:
10 h 26 min
